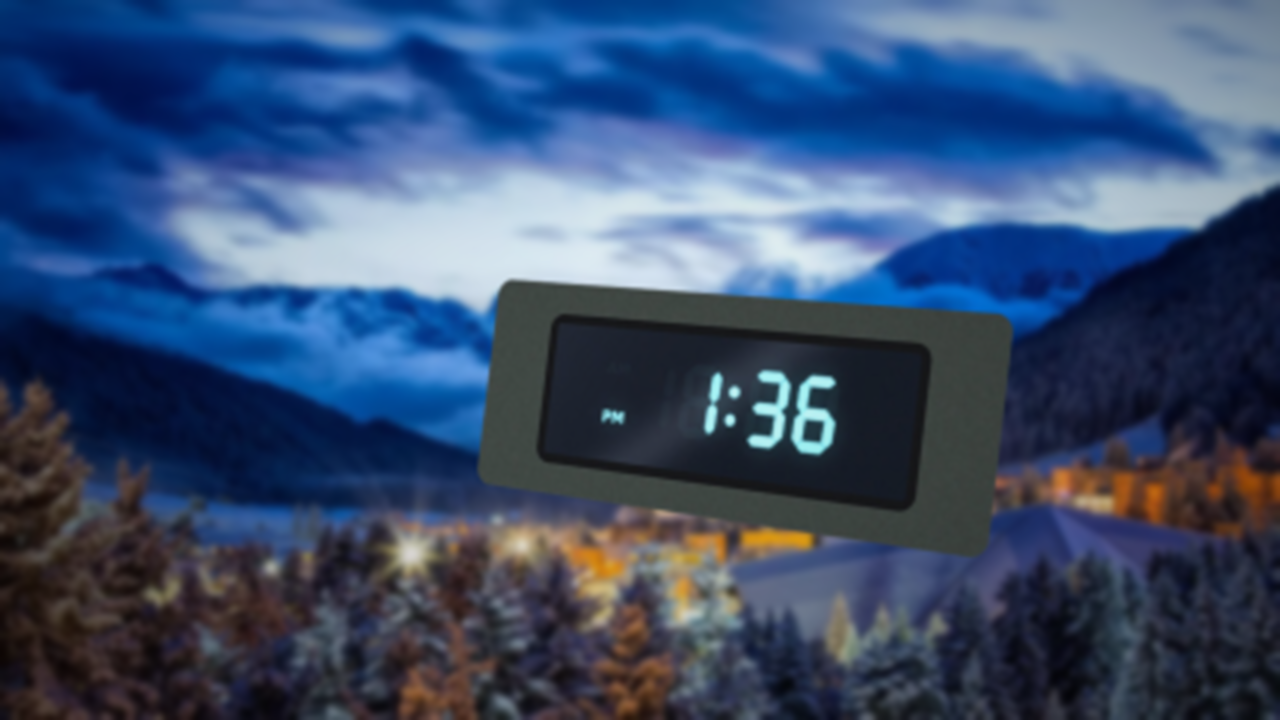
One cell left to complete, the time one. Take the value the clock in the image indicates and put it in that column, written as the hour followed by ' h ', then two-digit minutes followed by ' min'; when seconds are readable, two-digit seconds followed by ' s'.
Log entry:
1 h 36 min
